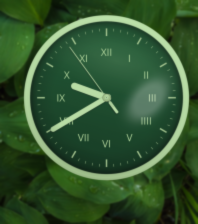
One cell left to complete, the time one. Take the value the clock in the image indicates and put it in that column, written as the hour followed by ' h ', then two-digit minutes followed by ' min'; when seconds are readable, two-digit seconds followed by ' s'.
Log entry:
9 h 39 min 54 s
